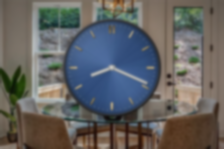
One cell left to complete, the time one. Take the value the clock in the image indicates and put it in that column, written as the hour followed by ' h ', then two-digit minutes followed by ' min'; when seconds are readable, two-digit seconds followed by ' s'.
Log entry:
8 h 19 min
